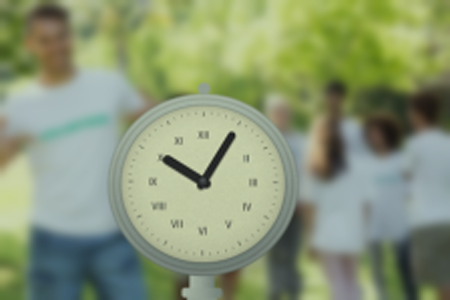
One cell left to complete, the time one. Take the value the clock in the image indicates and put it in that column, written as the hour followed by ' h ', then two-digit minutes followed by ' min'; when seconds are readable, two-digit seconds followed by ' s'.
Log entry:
10 h 05 min
